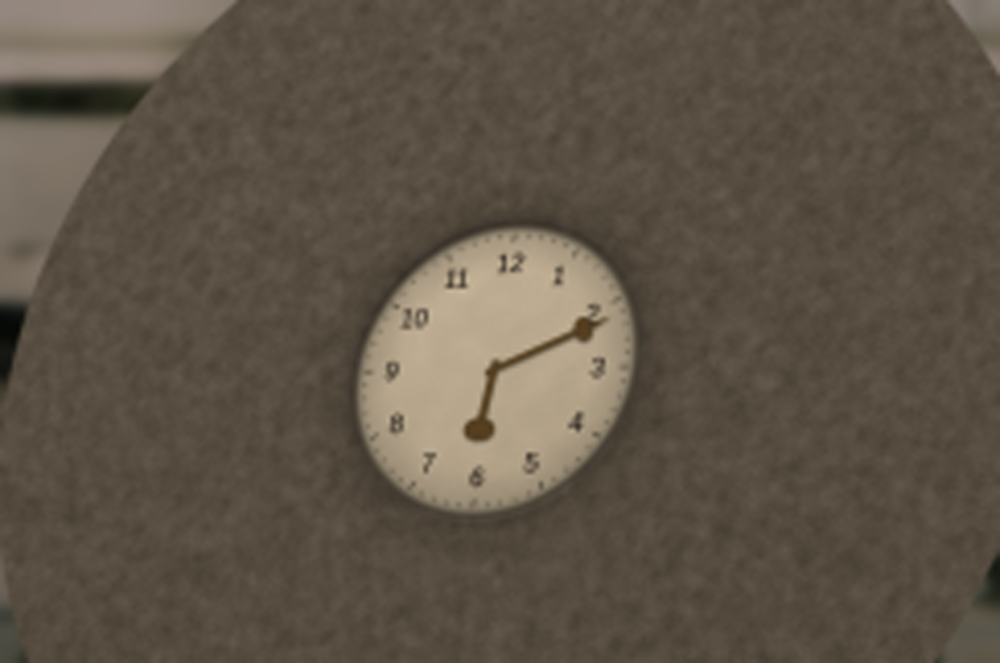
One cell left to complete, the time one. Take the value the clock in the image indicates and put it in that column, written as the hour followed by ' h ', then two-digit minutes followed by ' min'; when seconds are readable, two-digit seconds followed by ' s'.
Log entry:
6 h 11 min
